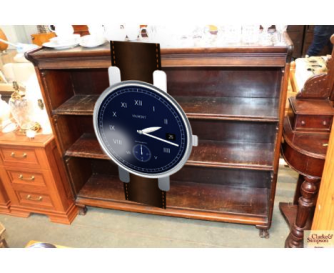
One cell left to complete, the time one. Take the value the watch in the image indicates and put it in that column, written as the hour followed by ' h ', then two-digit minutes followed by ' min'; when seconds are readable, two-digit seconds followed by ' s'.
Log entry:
2 h 17 min
